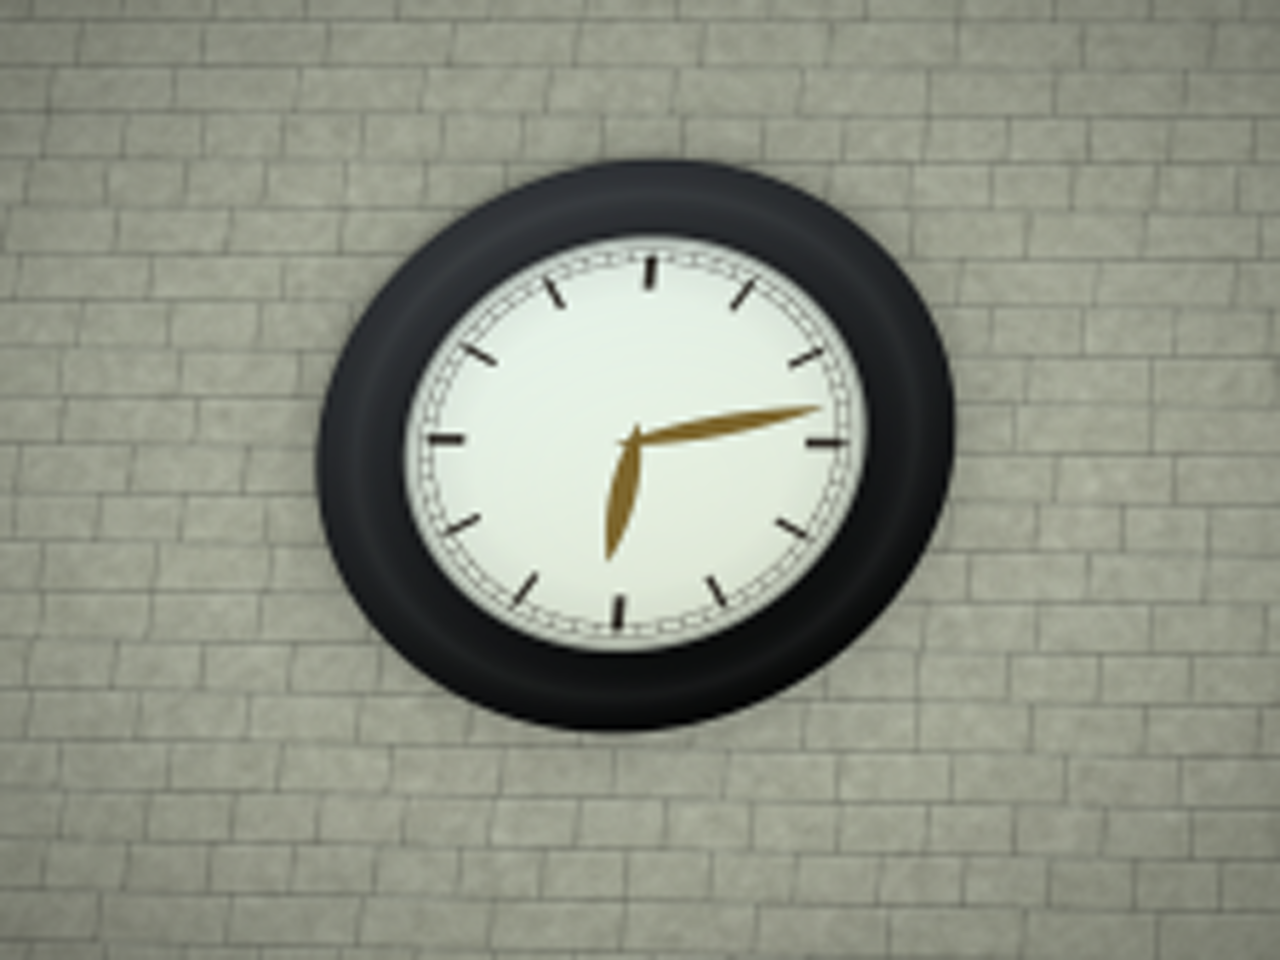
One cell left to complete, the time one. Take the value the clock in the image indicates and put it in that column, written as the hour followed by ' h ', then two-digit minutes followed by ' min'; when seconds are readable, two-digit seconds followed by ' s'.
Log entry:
6 h 13 min
